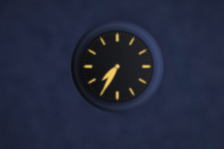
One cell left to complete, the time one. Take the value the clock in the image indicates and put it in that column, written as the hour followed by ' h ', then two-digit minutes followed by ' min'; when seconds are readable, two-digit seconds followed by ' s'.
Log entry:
7 h 35 min
